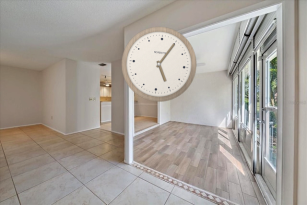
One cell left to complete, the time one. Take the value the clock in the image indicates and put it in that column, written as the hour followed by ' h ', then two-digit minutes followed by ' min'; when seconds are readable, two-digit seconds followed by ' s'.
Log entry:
5 h 05 min
